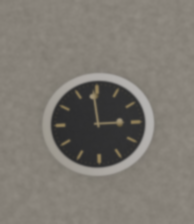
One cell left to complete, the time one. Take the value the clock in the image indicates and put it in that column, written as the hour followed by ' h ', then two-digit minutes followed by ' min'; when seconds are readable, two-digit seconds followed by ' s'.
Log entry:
2 h 59 min
